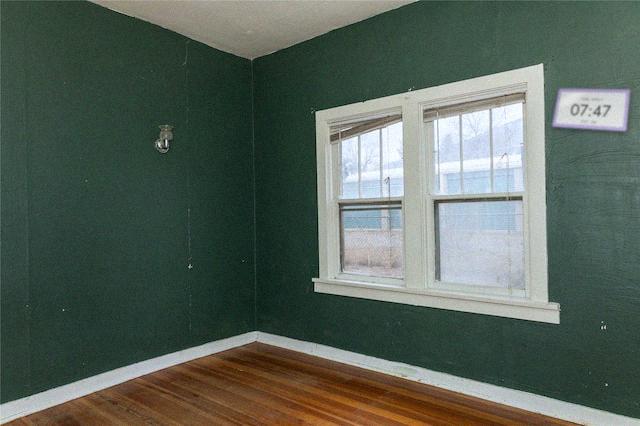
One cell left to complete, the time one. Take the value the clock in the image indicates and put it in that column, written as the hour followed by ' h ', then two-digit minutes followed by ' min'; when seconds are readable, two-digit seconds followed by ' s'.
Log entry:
7 h 47 min
